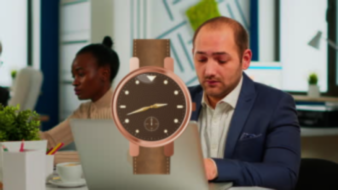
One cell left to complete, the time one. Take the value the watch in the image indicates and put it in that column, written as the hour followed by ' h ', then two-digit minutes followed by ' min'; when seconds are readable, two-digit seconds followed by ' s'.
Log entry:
2 h 42 min
